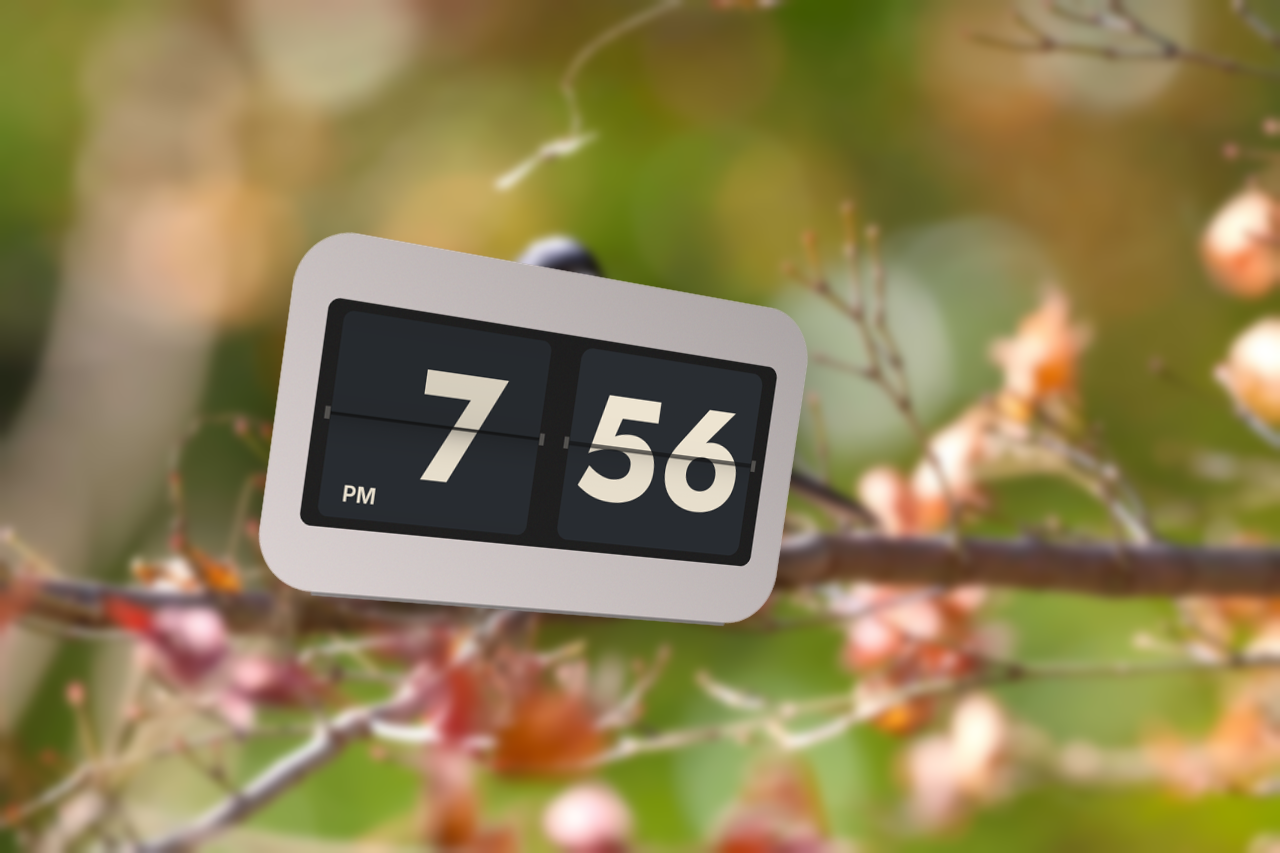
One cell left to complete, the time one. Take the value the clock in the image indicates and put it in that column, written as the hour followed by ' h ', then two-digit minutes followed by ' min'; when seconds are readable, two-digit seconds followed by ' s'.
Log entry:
7 h 56 min
